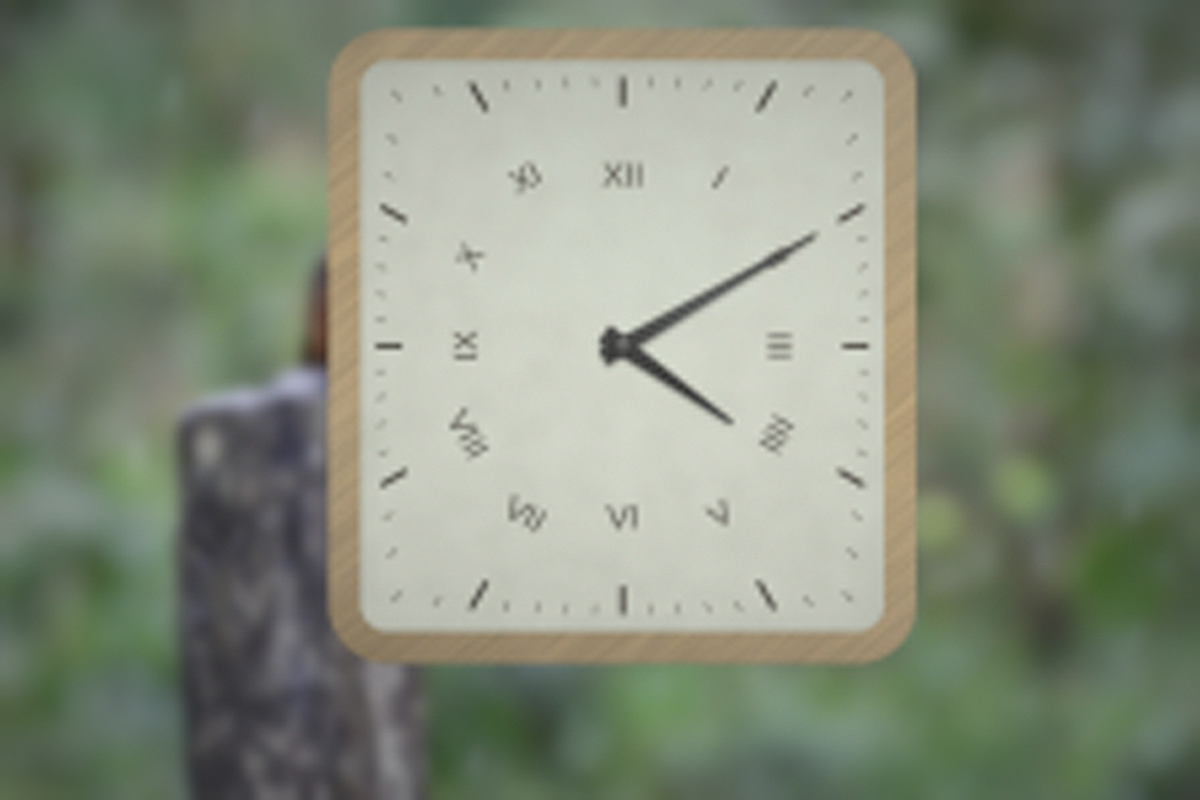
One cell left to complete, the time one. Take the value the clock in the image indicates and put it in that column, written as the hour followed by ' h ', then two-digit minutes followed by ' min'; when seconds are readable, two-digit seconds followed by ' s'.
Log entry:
4 h 10 min
